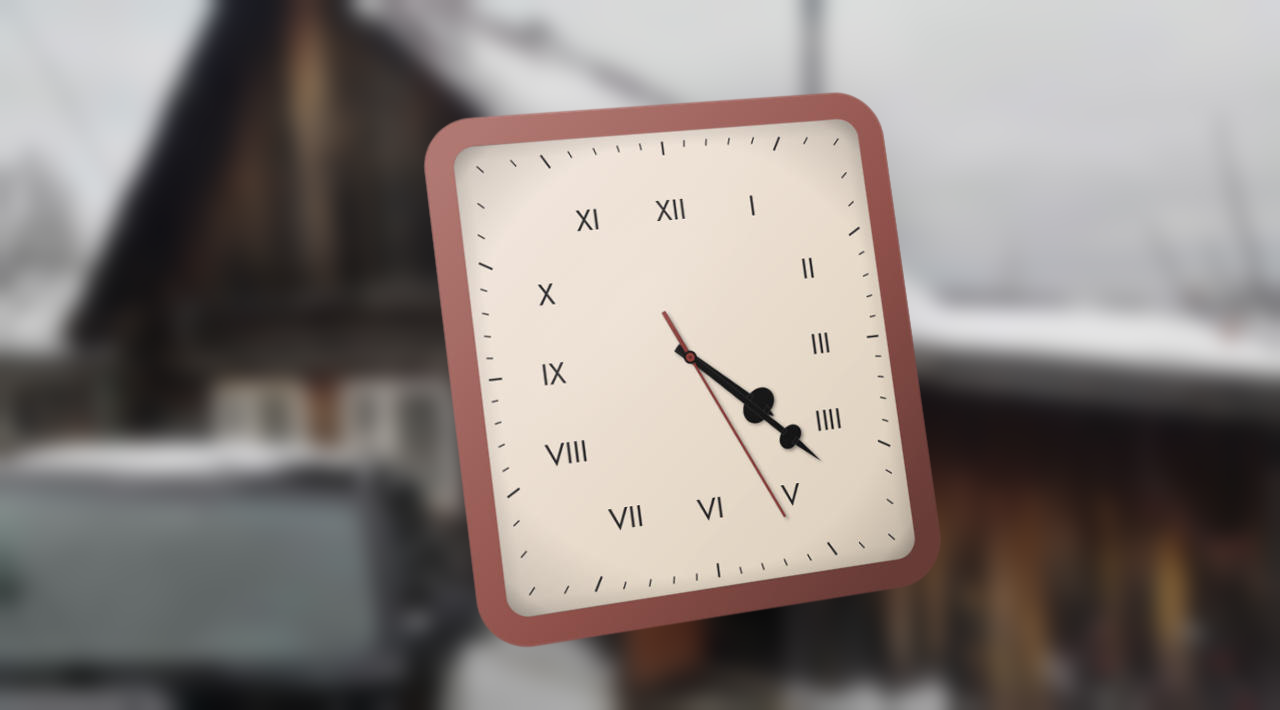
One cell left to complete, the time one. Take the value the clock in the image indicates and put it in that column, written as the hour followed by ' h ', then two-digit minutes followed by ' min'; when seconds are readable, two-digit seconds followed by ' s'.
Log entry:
4 h 22 min 26 s
